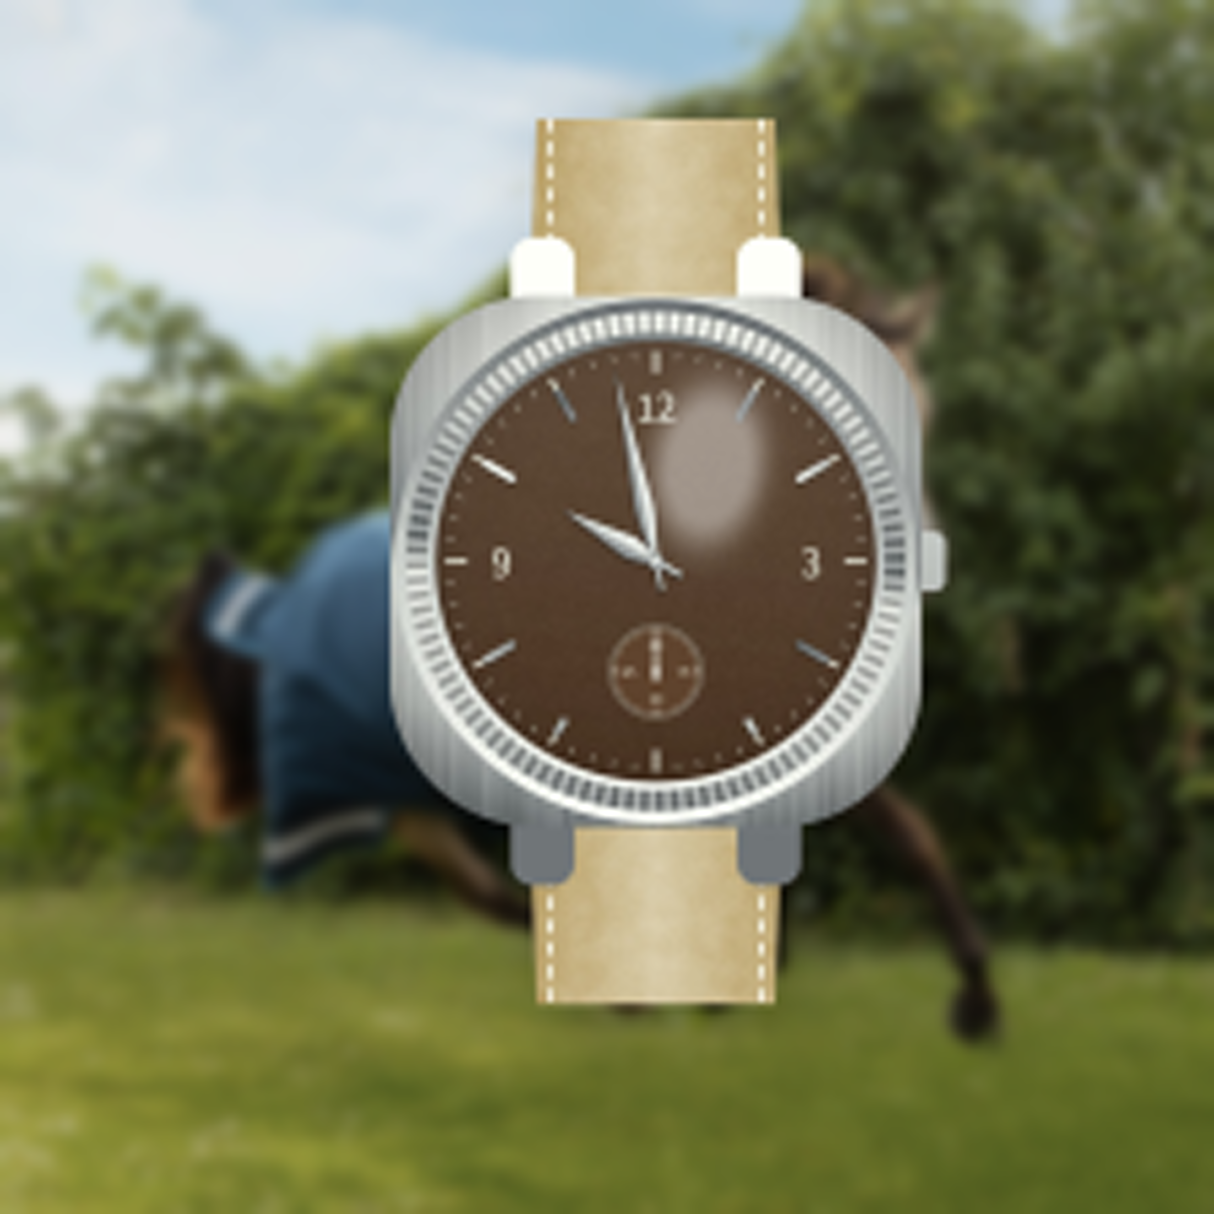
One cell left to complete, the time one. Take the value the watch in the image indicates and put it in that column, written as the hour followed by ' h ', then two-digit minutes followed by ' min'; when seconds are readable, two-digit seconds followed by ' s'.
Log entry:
9 h 58 min
